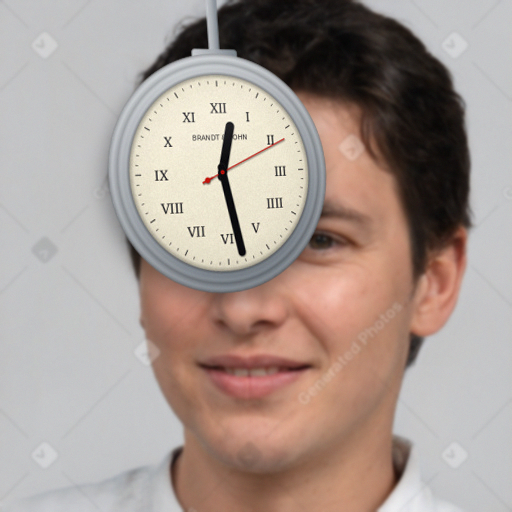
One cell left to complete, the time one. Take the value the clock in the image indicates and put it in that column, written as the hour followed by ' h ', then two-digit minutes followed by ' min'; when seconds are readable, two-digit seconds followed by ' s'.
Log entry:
12 h 28 min 11 s
